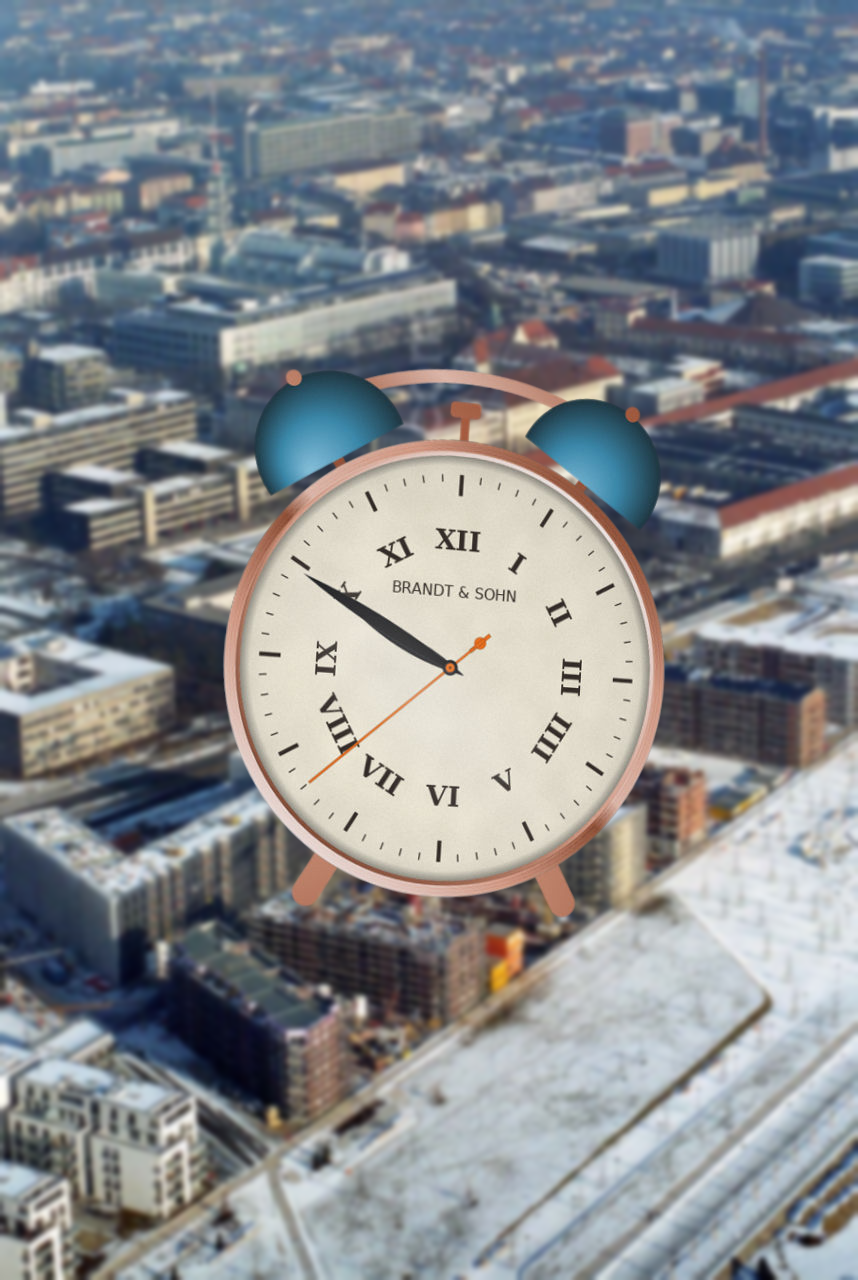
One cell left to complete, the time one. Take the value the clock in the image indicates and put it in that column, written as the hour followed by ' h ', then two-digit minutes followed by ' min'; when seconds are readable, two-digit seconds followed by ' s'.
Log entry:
9 h 49 min 38 s
